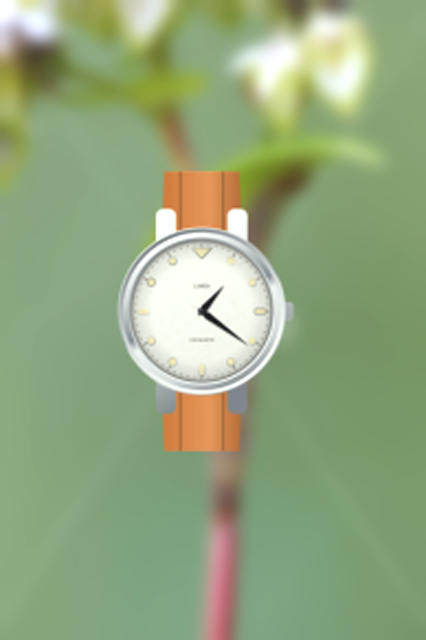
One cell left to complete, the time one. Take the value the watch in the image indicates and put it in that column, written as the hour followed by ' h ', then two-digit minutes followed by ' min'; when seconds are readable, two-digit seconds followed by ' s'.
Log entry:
1 h 21 min
